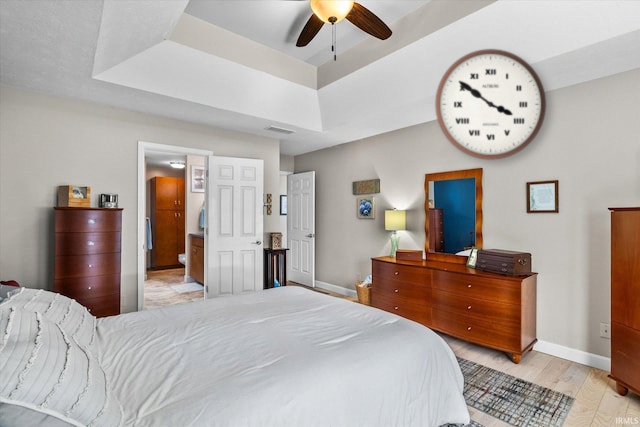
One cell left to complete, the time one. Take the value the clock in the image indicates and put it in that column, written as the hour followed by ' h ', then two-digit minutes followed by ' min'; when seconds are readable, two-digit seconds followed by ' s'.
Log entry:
3 h 51 min
